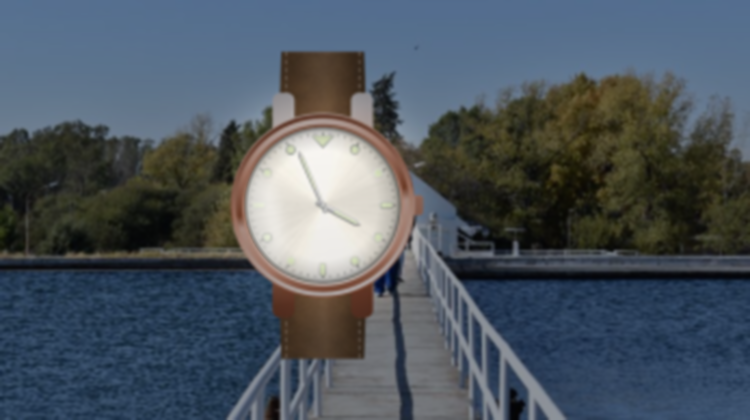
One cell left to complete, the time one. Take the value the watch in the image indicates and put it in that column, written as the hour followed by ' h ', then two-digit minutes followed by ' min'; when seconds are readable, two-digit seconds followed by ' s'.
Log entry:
3 h 56 min
